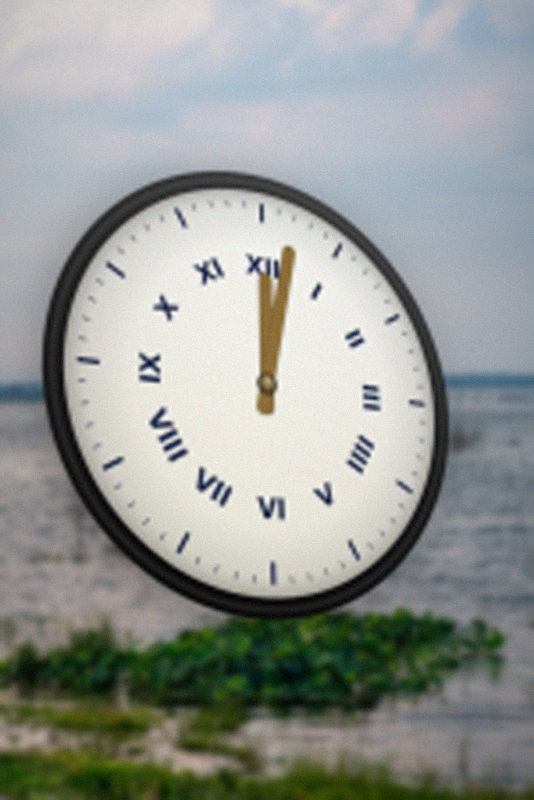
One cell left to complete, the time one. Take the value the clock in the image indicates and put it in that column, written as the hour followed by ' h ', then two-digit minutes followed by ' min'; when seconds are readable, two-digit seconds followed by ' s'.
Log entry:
12 h 02 min
